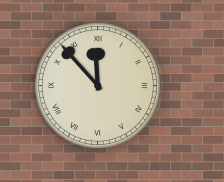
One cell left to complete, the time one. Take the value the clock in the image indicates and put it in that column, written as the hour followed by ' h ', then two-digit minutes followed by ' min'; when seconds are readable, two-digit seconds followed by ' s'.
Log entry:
11 h 53 min
